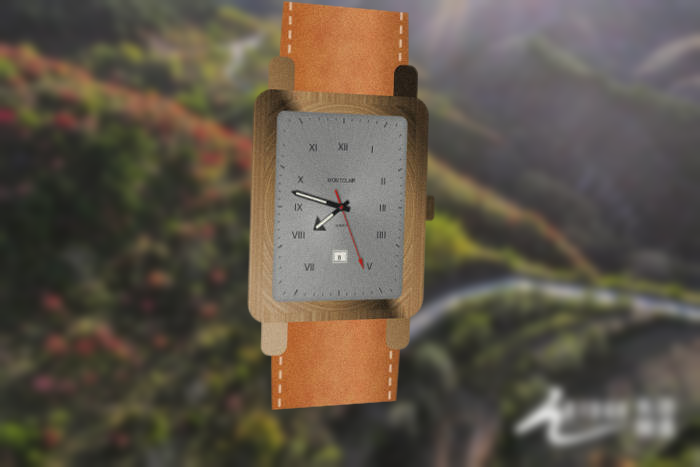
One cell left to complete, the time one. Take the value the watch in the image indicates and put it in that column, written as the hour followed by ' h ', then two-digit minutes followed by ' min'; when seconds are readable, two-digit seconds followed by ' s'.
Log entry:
7 h 47 min 26 s
